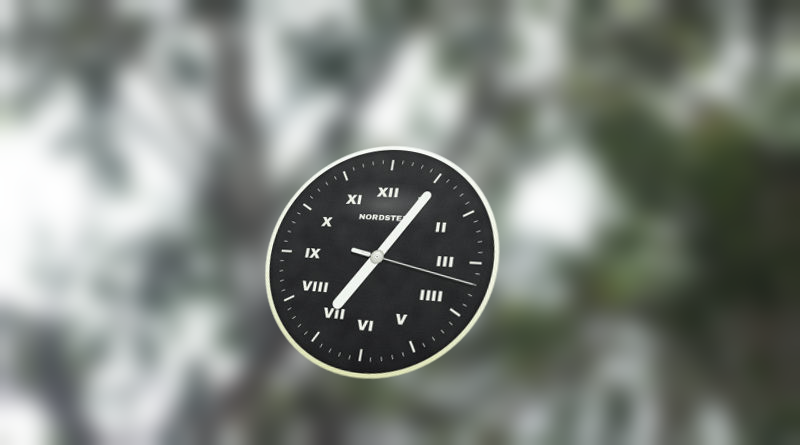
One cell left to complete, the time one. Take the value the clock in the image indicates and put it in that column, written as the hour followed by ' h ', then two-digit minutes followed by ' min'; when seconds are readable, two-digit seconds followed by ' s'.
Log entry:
7 h 05 min 17 s
